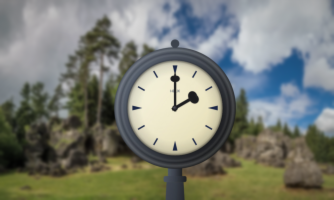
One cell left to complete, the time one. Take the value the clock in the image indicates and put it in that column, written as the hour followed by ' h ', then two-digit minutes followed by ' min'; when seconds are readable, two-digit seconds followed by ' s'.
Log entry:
2 h 00 min
